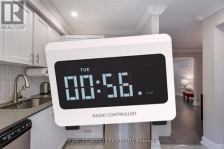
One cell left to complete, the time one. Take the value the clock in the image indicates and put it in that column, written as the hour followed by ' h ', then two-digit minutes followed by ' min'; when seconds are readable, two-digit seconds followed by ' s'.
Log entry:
0 h 56 min
